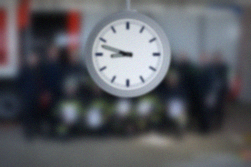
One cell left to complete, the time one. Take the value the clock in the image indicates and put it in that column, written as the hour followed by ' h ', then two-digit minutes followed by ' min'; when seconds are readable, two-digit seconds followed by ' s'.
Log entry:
8 h 48 min
